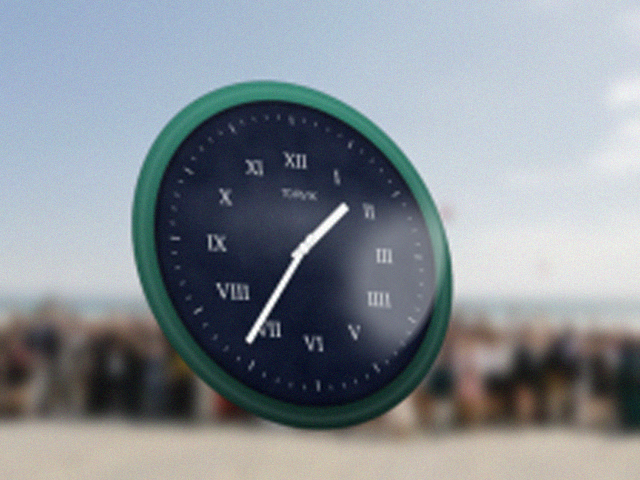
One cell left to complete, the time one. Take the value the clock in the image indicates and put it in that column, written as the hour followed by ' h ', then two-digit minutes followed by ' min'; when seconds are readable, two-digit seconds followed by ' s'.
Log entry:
1 h 36 min
